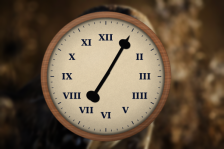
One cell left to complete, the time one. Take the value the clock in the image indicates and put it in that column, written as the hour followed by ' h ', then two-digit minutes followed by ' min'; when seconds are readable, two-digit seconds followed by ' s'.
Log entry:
7 h 05 min
